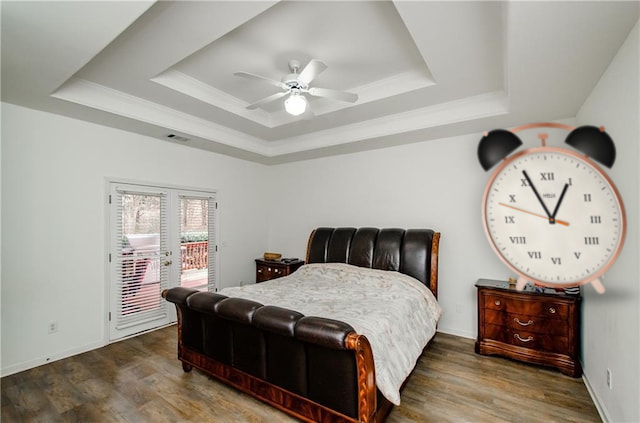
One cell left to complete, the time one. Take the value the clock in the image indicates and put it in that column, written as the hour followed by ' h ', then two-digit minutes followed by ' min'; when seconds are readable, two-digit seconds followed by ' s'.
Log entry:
12 h 55 min 48 s
